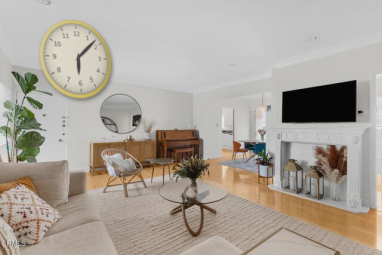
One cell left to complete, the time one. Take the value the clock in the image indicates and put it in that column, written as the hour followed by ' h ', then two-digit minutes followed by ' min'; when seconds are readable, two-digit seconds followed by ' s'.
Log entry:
6 h 08 min
